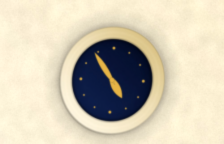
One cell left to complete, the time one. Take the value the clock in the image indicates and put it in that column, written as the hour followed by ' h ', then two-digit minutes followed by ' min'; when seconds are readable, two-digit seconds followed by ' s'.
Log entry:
4 h 54 min
